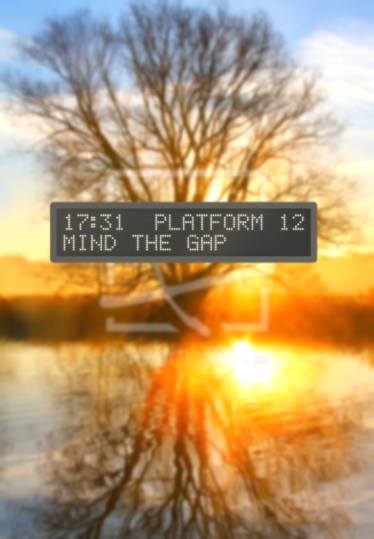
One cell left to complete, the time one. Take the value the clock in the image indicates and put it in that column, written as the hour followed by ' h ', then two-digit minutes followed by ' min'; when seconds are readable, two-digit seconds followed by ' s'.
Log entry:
17 h 31 min
